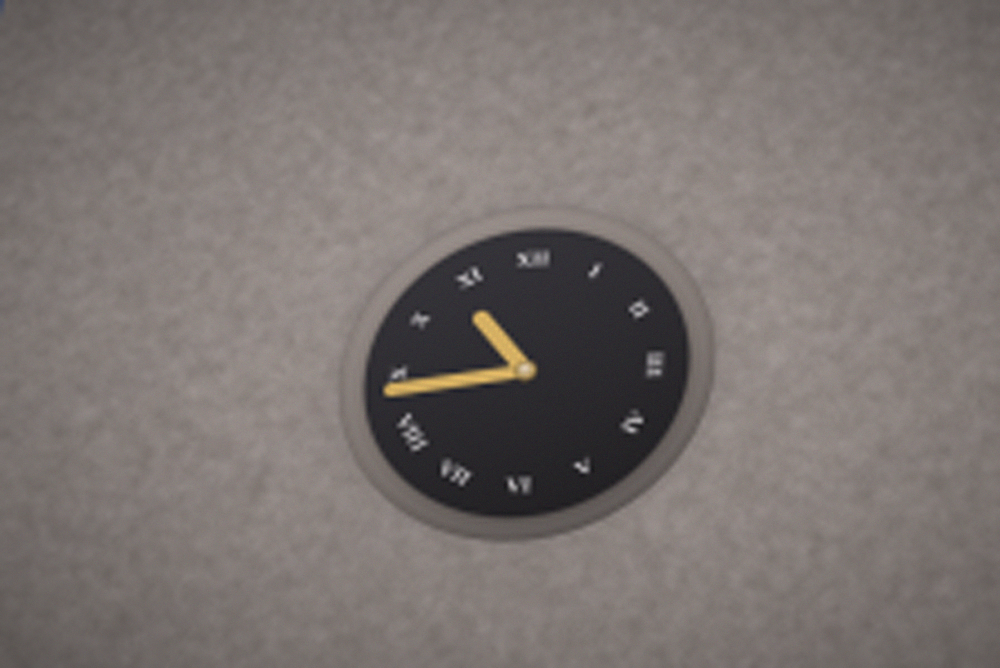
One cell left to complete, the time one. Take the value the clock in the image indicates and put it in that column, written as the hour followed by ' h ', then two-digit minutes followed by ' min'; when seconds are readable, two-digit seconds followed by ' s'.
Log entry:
10 h 44 min
